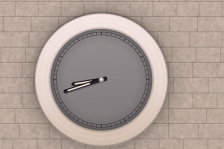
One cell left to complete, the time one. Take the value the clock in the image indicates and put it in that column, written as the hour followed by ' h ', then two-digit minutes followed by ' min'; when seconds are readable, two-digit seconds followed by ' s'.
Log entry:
8 h 42 min
